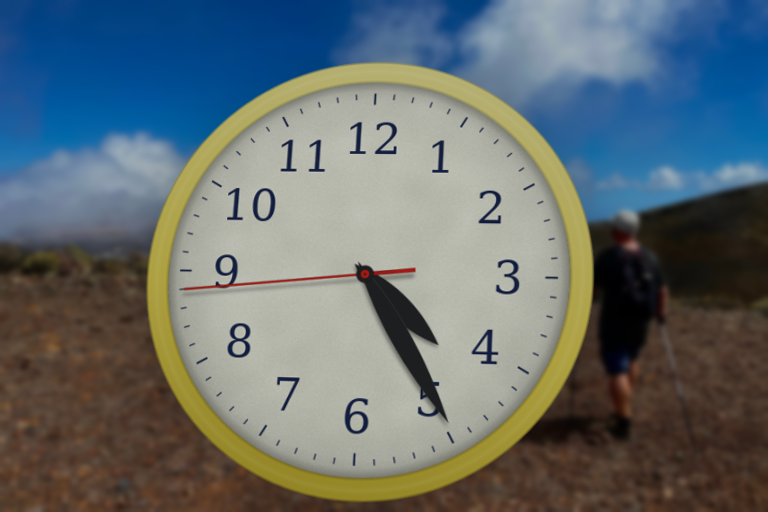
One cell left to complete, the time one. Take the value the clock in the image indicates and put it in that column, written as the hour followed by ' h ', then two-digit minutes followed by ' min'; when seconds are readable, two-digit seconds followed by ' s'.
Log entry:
4 h 24 min 44 s
